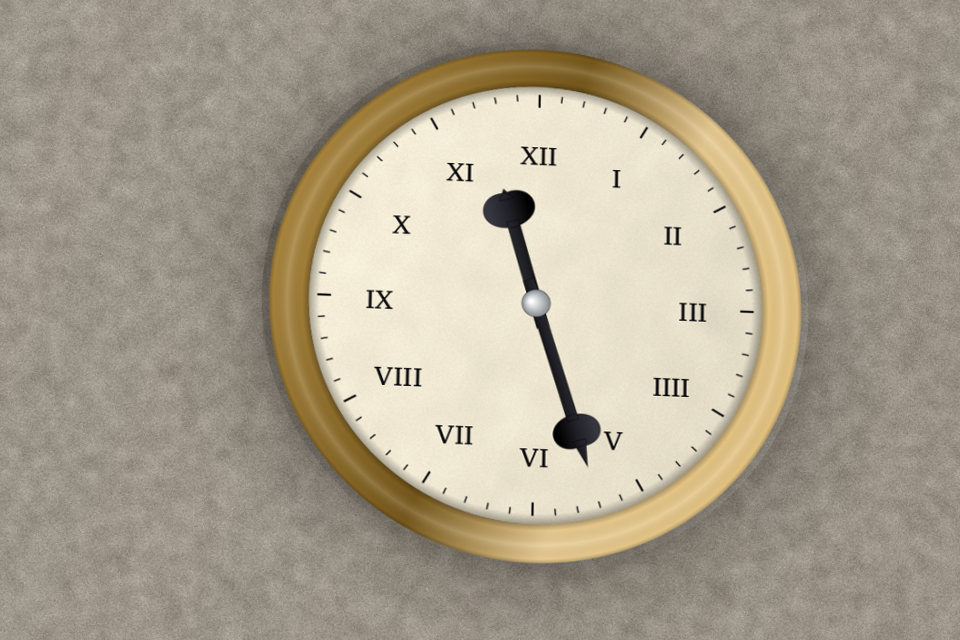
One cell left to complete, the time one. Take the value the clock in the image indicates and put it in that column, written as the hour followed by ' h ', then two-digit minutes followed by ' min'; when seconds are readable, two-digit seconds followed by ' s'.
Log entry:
11 h 27 min
